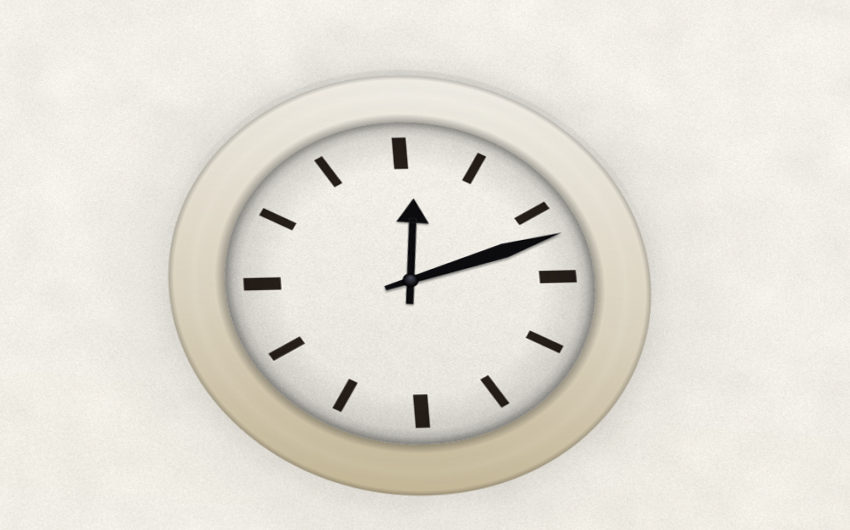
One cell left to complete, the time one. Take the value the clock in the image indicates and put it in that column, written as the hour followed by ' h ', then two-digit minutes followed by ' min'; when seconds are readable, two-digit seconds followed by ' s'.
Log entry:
12 h 12 min
